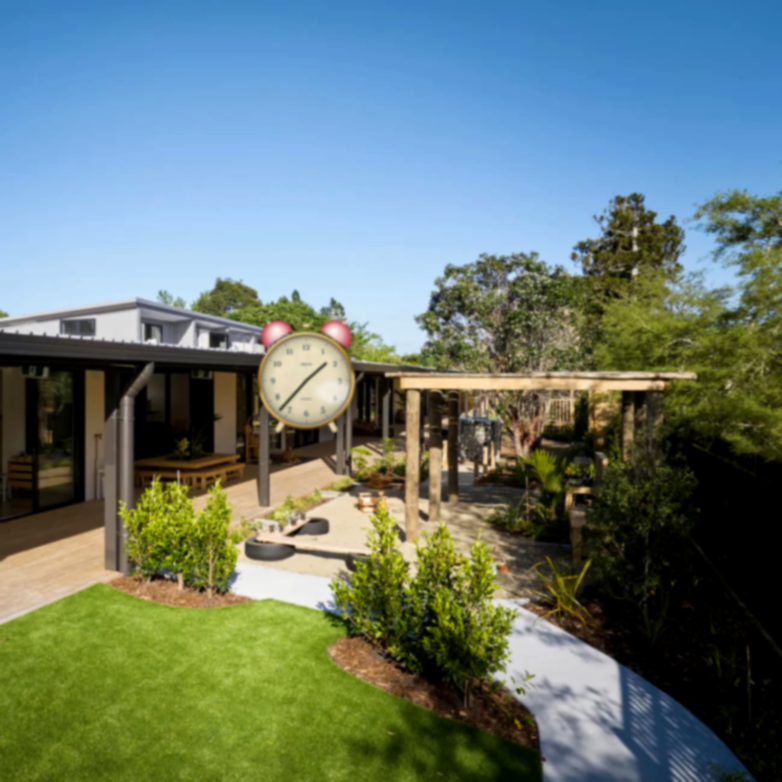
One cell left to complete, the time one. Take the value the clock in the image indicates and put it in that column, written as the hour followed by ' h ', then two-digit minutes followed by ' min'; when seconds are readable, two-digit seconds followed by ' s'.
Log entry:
1 h 37 min
